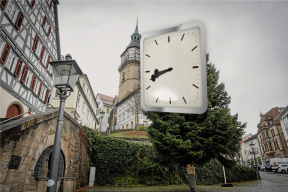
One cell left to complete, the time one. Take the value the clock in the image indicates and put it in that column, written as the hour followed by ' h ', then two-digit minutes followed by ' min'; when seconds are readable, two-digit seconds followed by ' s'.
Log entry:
8 h 42 min
